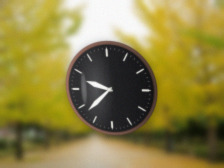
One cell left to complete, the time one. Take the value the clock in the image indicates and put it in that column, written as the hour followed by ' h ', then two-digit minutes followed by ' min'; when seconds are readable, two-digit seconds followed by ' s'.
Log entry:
9 h 38 min
